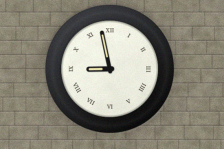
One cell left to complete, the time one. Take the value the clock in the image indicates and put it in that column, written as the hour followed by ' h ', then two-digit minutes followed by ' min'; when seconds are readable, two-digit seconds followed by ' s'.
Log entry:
8 h 58 min
